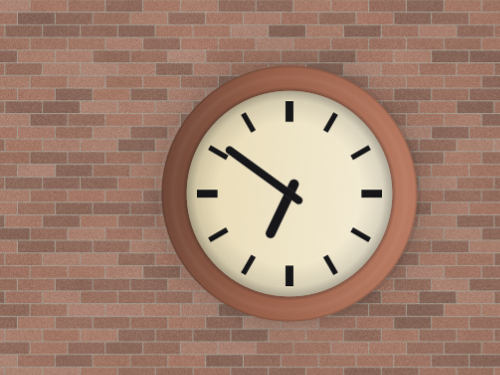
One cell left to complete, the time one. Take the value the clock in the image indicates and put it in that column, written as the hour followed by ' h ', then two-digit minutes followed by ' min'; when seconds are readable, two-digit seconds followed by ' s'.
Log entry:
6 h 51 min
